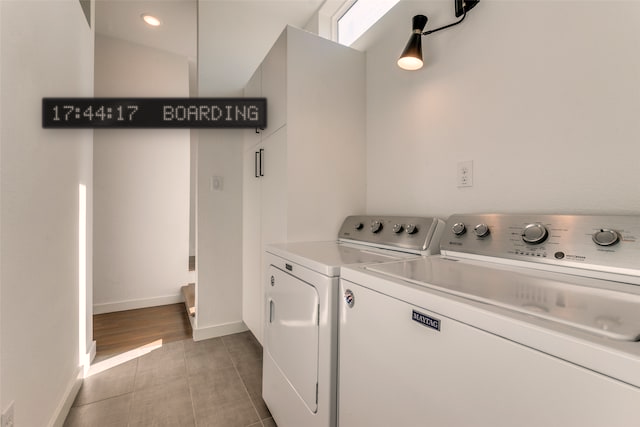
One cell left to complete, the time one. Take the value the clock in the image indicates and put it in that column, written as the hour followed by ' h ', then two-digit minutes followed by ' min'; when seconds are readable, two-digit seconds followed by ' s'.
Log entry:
17 h 44 min 17 s
